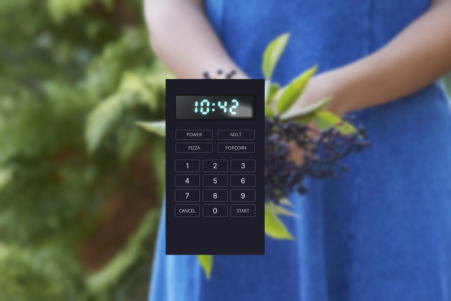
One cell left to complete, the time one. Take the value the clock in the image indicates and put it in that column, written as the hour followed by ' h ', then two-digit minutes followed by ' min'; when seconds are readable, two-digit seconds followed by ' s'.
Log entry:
10 h 42 min
